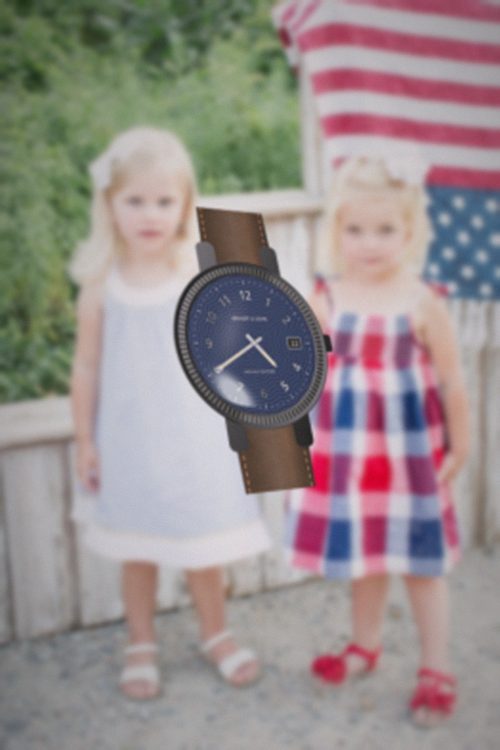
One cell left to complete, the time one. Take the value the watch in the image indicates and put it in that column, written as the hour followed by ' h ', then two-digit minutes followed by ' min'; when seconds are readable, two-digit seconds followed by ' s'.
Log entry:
4 h 40 min
